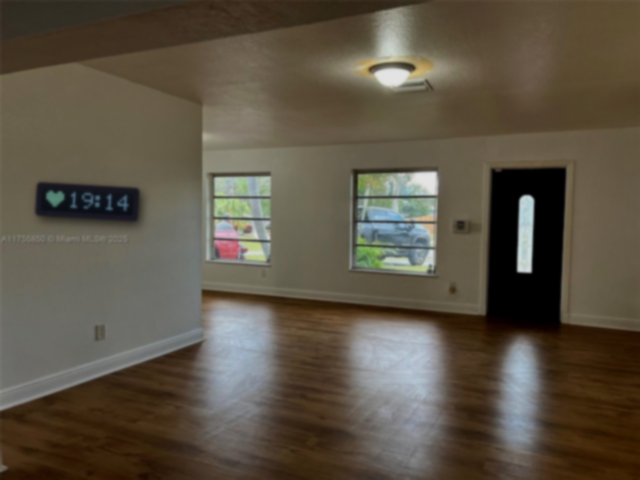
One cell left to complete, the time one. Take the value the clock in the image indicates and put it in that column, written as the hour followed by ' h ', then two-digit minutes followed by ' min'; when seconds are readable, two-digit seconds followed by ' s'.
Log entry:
19 h 14 min
